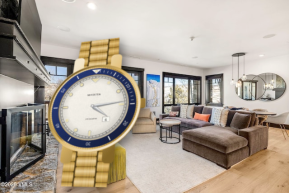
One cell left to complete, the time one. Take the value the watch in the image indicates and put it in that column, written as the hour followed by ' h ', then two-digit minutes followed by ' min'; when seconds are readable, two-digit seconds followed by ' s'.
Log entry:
4 h 14 min
